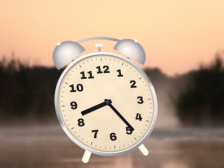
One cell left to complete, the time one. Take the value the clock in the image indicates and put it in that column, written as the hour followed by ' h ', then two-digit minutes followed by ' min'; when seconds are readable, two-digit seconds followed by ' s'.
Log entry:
8 h 24 min
